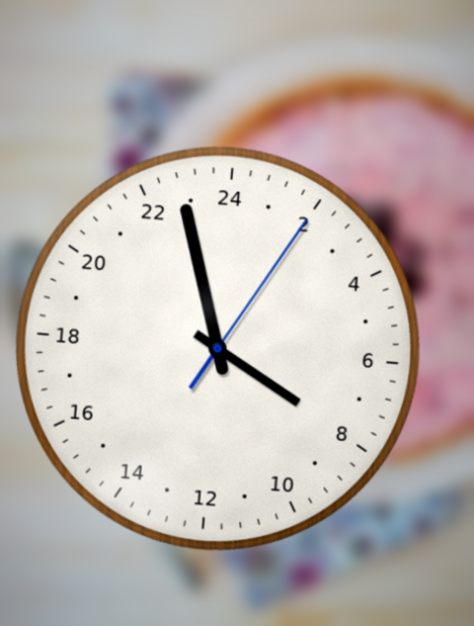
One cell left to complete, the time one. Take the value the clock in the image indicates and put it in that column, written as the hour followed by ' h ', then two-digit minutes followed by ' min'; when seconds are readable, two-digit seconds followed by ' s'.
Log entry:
7 h 57 min 05 s
